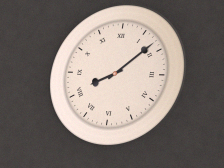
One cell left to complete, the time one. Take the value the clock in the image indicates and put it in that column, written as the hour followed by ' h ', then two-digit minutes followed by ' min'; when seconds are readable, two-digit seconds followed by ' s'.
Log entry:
8 h 08 min
